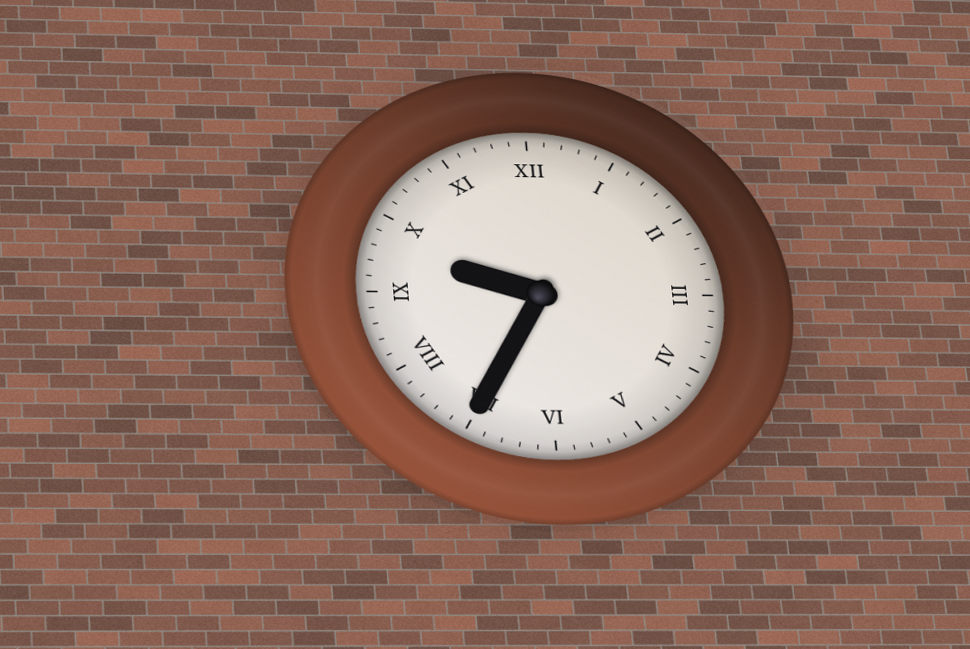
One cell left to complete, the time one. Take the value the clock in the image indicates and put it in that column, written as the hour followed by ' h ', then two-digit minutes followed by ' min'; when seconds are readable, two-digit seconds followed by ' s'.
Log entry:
9 h 35 min
